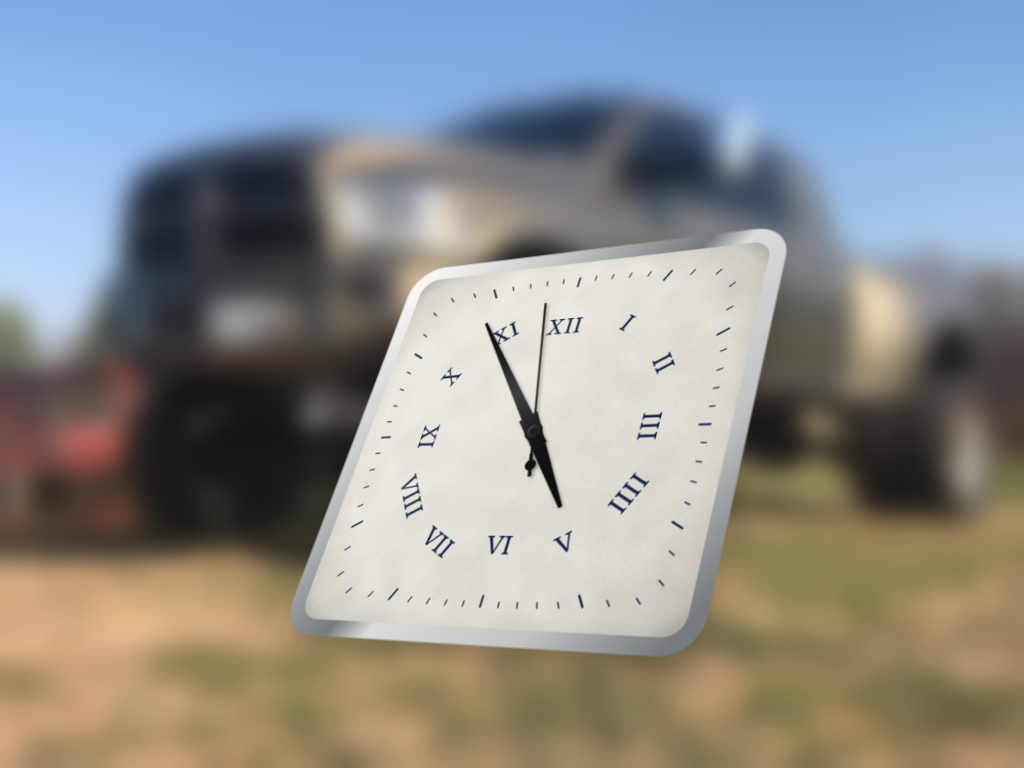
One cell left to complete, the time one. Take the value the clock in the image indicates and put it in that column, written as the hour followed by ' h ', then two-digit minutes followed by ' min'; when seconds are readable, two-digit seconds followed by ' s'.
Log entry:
4 h 53 min 58 s
